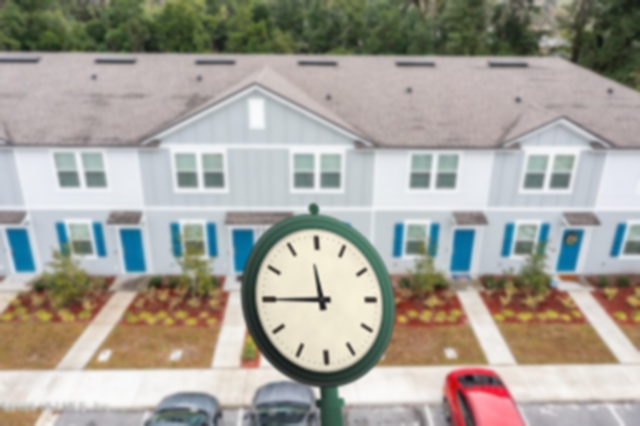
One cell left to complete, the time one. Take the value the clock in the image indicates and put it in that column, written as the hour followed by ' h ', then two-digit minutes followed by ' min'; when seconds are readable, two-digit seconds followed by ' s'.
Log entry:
11 h 45 min
